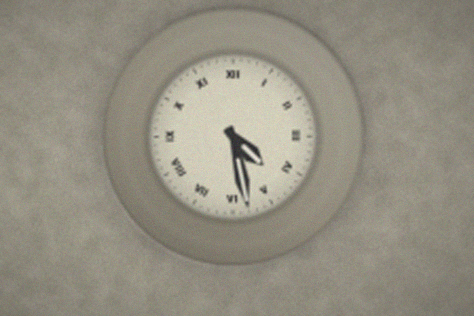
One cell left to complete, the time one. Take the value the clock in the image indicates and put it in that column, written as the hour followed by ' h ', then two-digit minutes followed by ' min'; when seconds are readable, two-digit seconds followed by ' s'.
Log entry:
4 h 28 min
